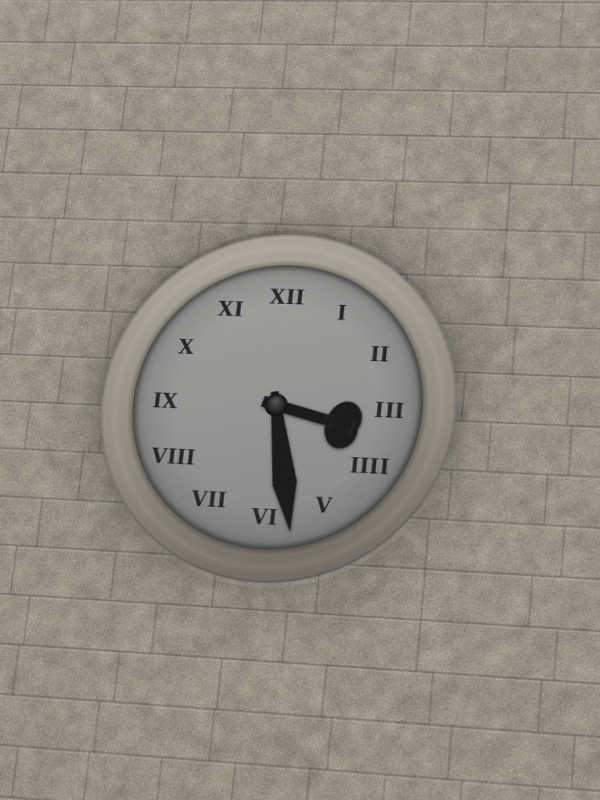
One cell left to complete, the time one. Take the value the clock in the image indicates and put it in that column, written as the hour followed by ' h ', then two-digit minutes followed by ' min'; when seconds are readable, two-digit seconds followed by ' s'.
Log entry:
3 h 28 min
